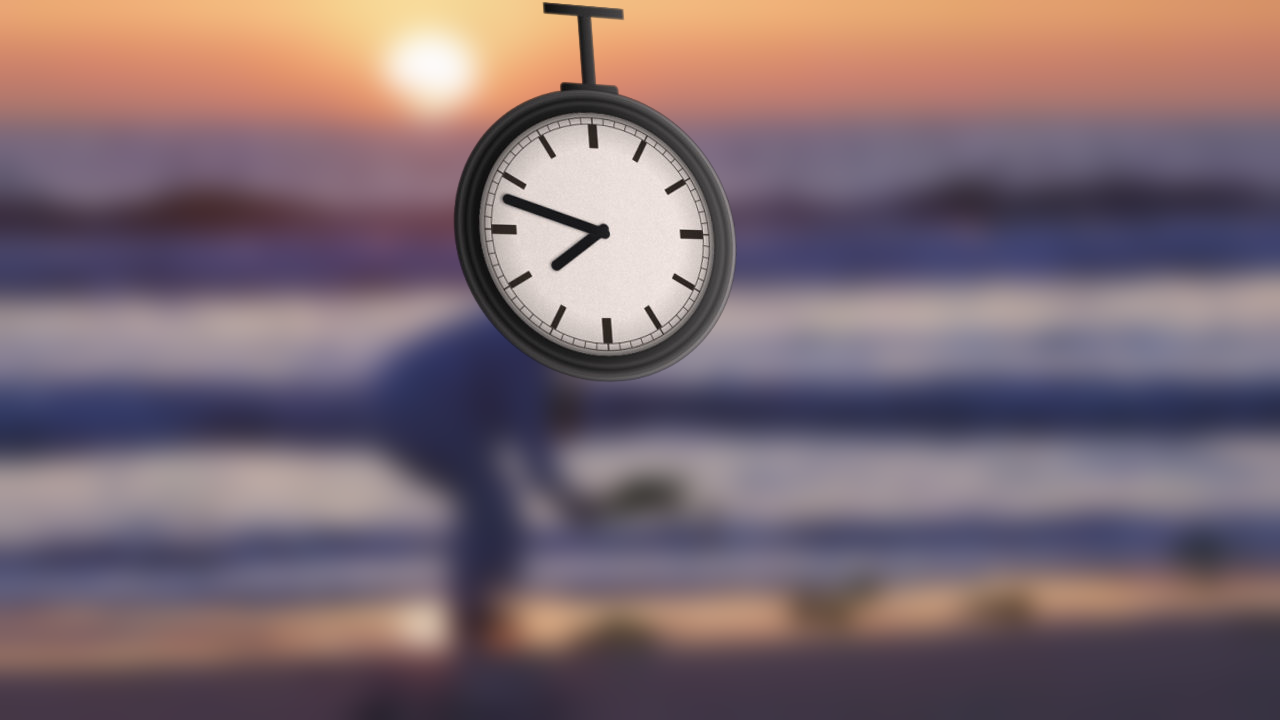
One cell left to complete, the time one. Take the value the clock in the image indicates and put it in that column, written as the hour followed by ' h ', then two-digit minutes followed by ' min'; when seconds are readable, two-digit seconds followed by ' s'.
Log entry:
7 h 48 min
